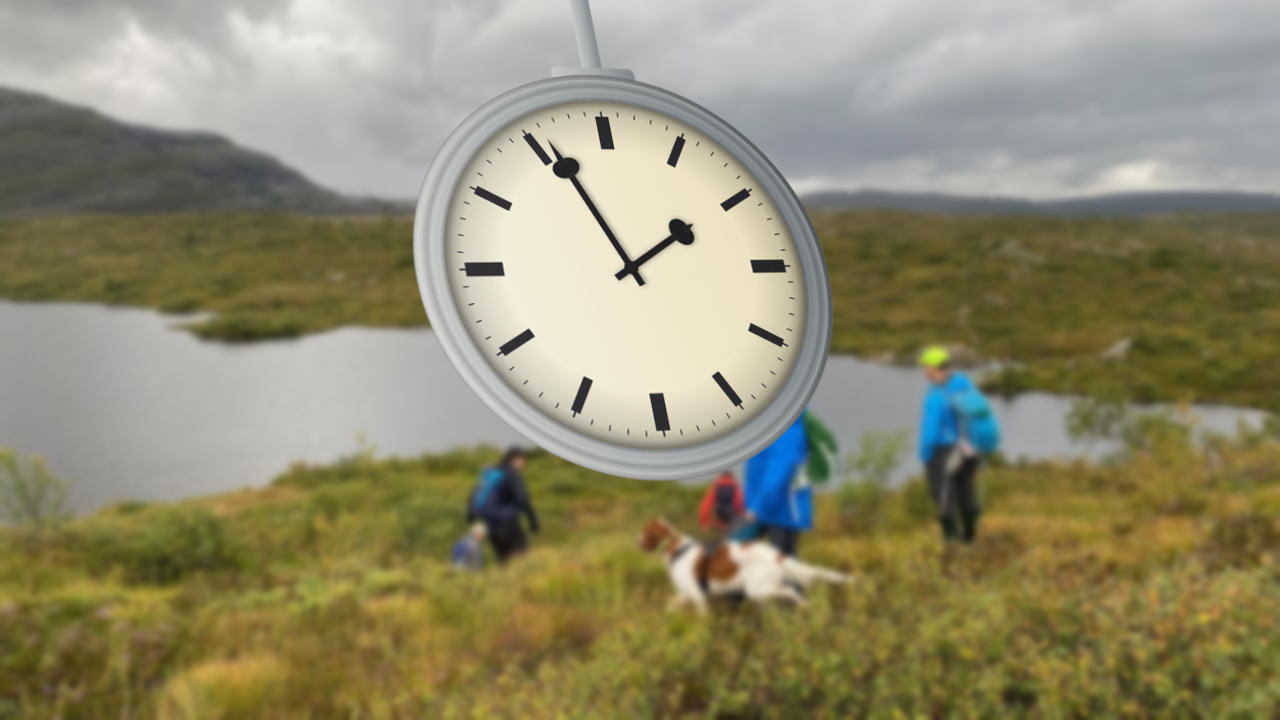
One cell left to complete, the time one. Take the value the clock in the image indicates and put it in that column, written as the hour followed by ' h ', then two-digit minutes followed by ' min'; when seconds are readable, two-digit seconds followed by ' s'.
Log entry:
1 h 56 min
